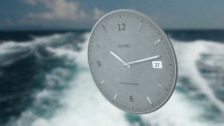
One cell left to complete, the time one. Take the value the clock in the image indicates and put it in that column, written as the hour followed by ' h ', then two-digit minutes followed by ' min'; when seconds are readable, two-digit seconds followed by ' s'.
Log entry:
10 h 13 min
